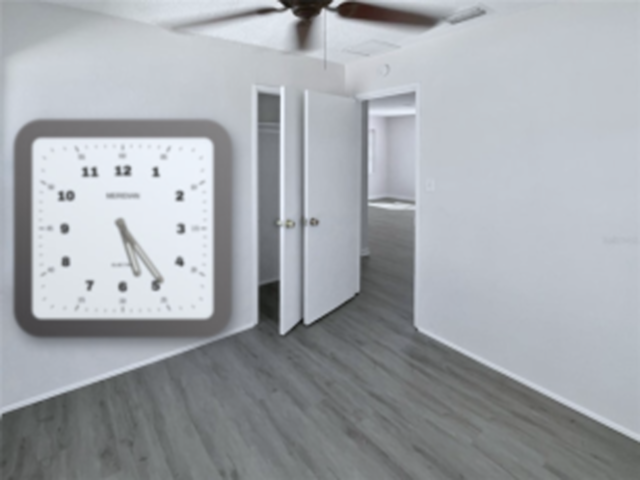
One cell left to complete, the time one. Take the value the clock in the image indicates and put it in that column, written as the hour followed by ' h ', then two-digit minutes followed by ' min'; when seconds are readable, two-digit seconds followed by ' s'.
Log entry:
5 h 24 min
